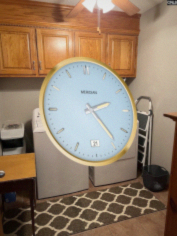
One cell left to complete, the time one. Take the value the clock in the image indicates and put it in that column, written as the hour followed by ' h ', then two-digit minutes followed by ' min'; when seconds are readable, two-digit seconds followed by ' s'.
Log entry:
2 h 24 min
